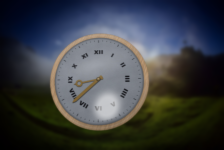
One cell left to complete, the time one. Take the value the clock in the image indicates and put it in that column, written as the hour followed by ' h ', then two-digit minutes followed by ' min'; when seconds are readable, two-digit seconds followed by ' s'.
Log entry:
8 h 38 min
